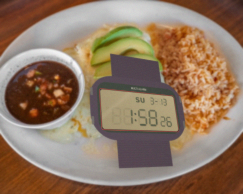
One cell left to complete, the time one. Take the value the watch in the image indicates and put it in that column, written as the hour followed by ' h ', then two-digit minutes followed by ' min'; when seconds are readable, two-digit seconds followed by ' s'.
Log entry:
1 h 58 min 26 s
